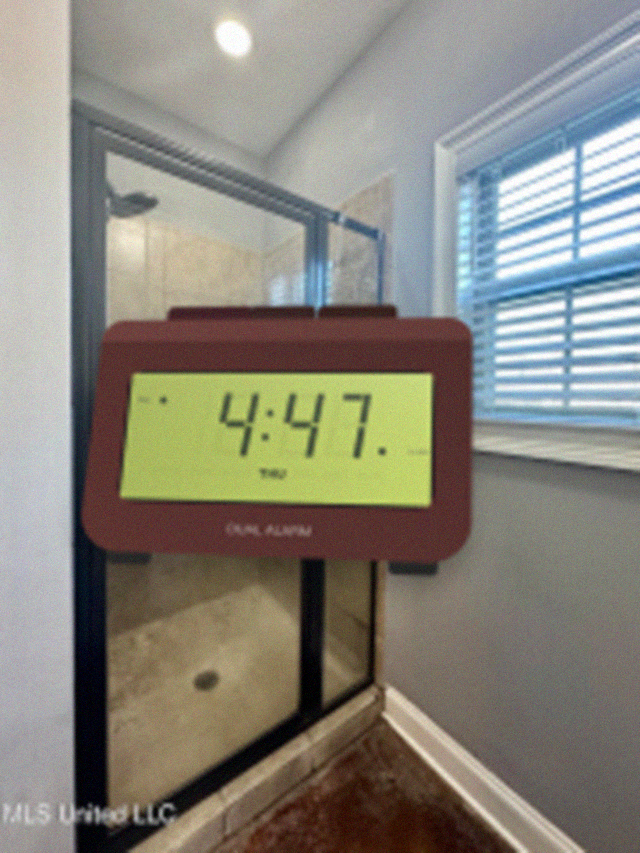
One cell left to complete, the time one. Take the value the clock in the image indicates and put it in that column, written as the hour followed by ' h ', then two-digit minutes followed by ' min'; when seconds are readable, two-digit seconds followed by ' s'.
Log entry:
4 h 47 min
